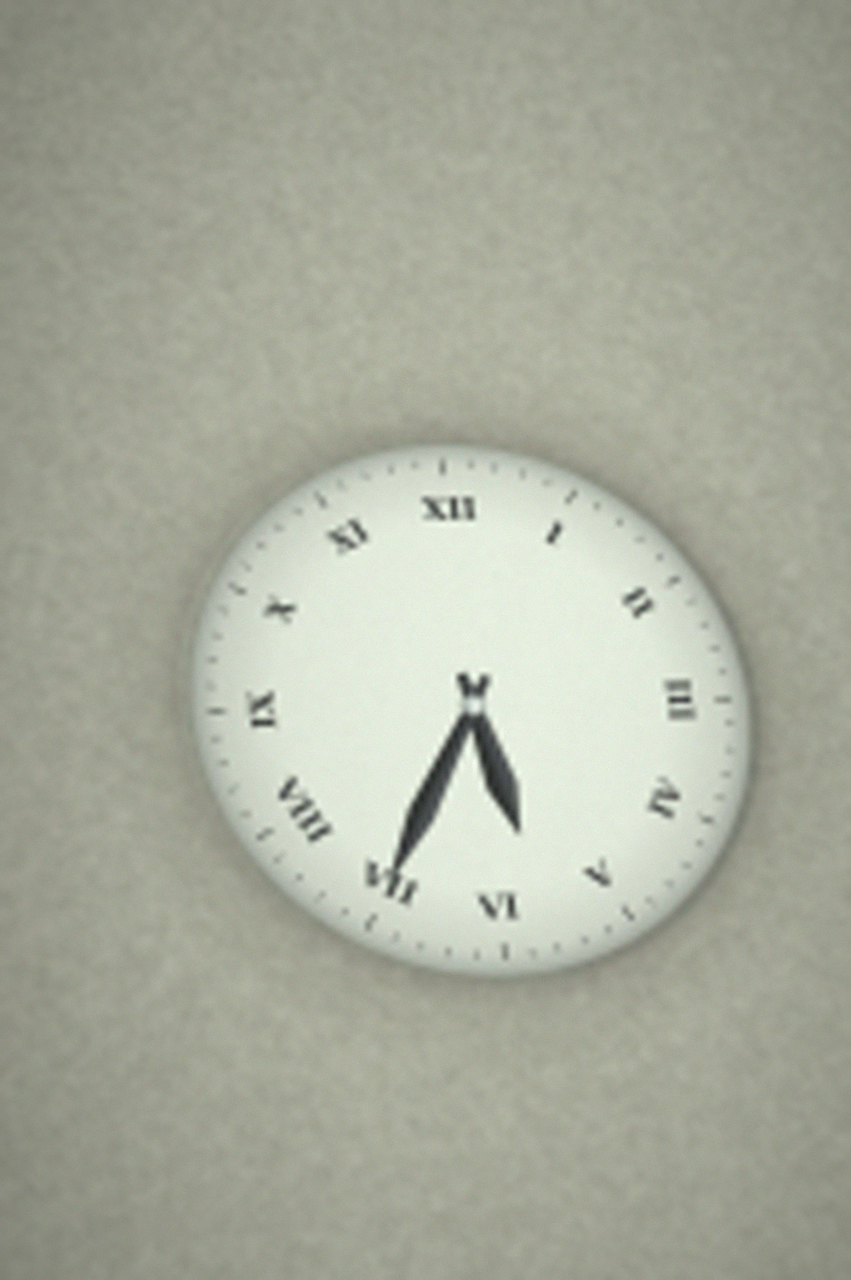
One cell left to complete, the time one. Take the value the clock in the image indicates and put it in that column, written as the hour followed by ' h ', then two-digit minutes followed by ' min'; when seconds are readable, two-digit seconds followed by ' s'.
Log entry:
5 h 35 min
